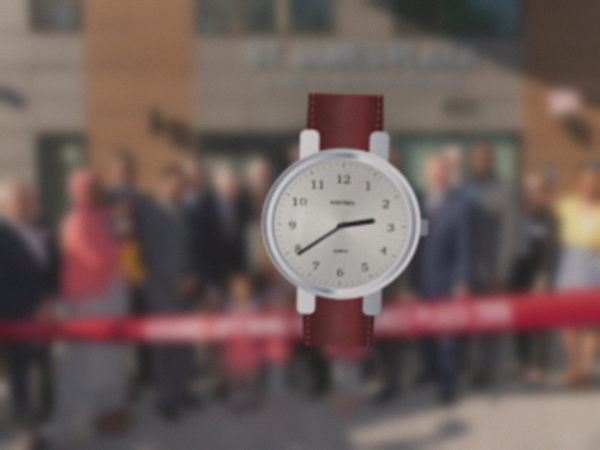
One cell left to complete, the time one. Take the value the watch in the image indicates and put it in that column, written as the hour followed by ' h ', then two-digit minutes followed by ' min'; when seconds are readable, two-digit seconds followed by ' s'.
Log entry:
2 h 39 min
